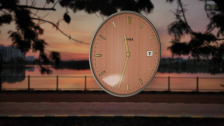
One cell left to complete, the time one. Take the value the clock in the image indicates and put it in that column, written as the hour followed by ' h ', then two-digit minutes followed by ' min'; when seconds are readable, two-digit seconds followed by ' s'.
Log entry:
11 h 33 min
